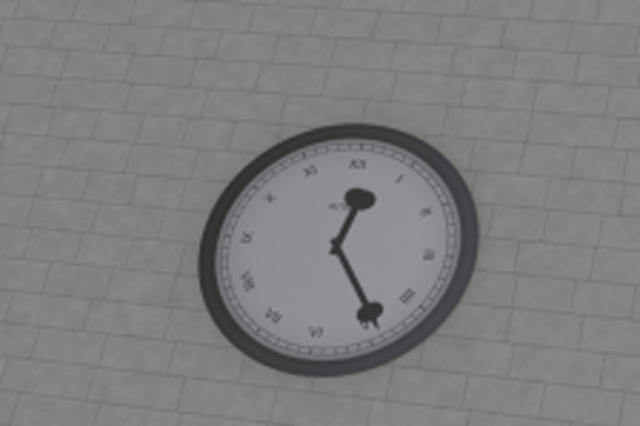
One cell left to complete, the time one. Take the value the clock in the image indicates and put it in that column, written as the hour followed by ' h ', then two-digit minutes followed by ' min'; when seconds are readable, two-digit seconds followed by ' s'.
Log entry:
12 h 24 min
